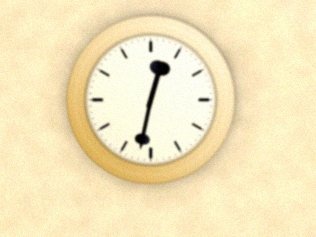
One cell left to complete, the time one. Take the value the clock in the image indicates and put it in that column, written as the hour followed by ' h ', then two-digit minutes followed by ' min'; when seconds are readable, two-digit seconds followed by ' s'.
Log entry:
12 h 32 min
